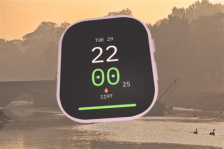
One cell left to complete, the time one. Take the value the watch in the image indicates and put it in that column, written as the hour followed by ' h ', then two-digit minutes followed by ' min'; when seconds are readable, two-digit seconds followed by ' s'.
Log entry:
22 h 00 min
